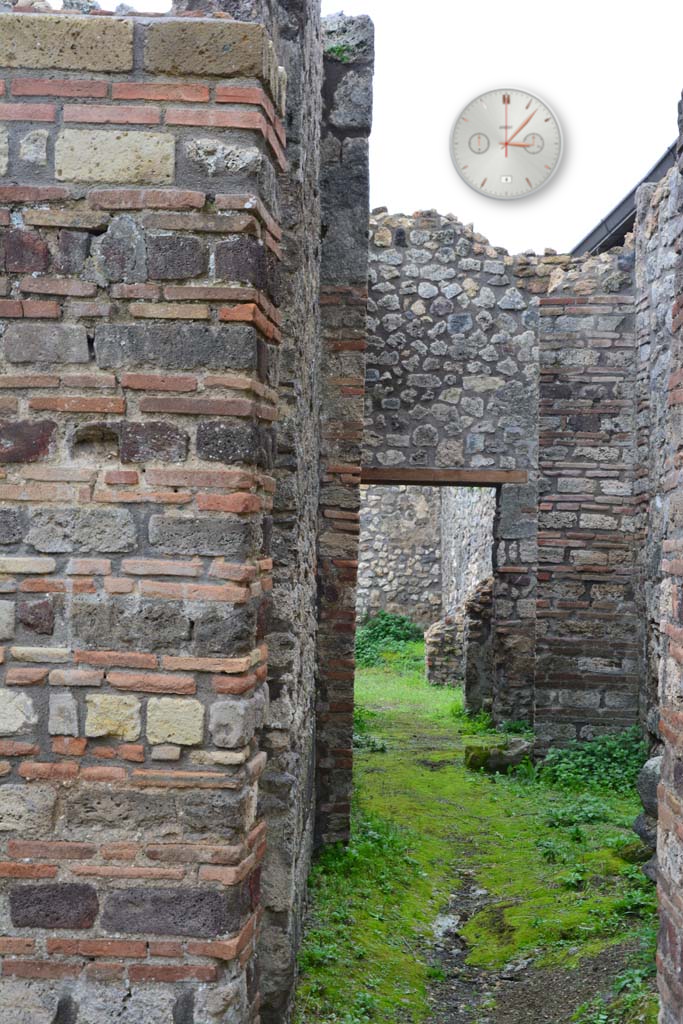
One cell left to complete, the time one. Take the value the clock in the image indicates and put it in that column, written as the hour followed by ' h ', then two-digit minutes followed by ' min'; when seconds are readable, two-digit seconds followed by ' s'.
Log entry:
3 h 07 min
